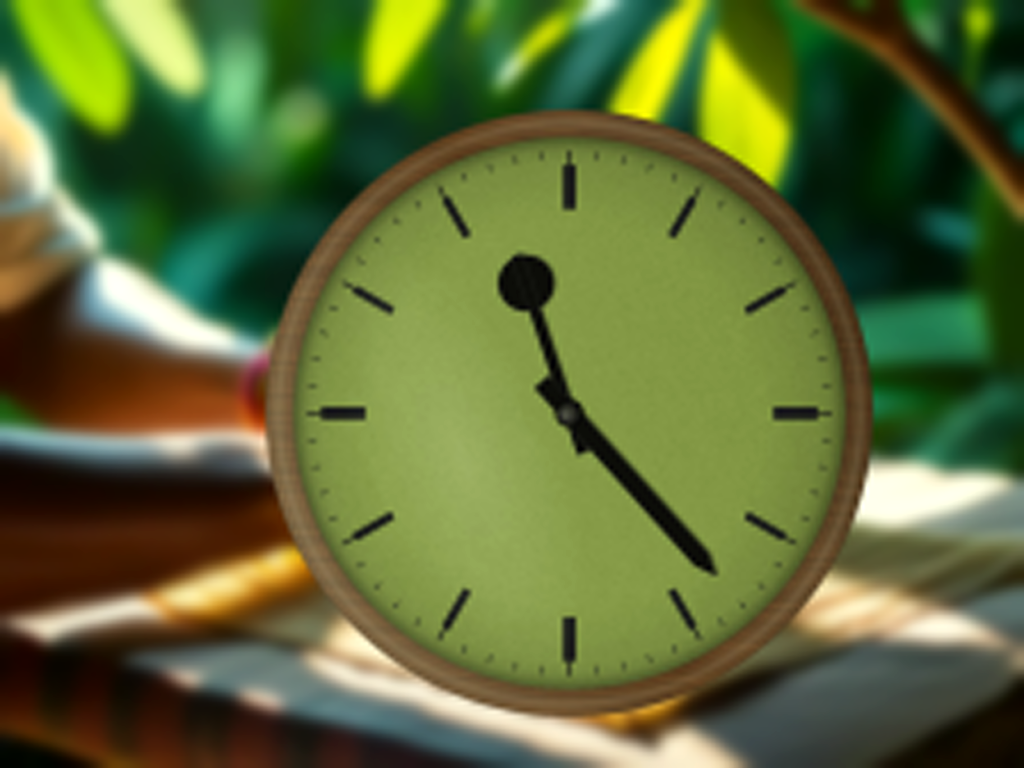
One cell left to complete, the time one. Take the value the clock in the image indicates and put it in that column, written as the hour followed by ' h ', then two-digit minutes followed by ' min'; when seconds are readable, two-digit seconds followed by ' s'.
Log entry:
11 h 23 min
